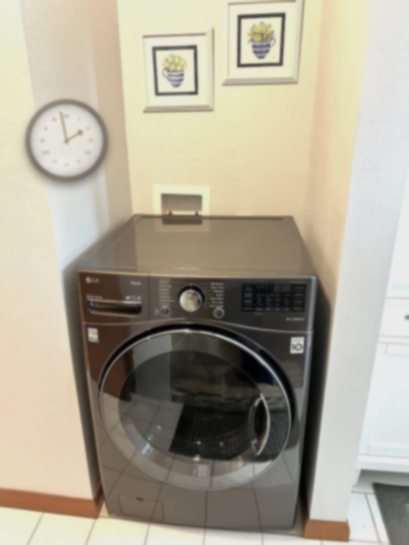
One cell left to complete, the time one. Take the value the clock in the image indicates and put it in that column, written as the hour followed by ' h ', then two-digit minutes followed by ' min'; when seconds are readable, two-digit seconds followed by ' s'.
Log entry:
1 h 58 min
